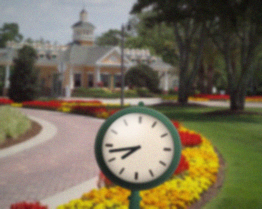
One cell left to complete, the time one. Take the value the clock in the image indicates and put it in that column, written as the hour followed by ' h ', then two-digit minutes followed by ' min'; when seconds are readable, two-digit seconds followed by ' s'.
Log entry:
7 h 43 min
